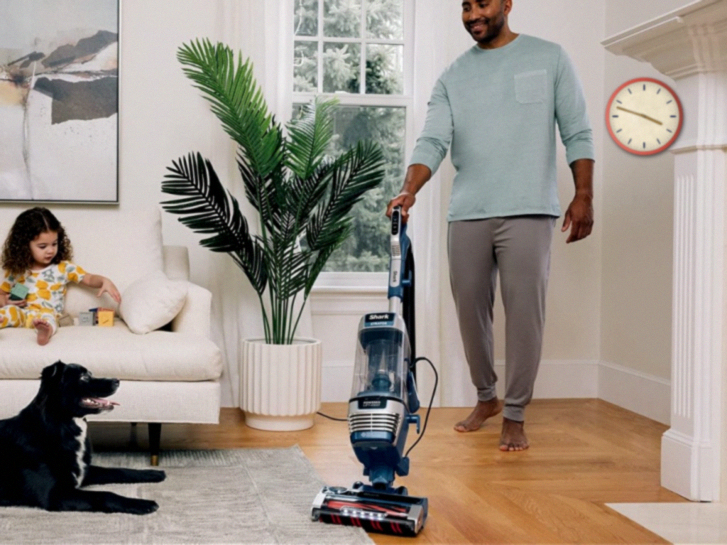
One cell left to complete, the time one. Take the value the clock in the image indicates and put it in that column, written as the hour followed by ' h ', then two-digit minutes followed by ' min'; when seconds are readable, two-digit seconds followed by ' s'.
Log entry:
3 h 48 min
